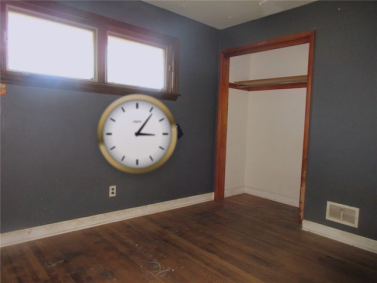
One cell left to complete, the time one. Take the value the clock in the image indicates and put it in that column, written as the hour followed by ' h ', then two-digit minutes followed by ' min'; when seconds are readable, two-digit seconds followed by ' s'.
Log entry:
3 h 06 min
